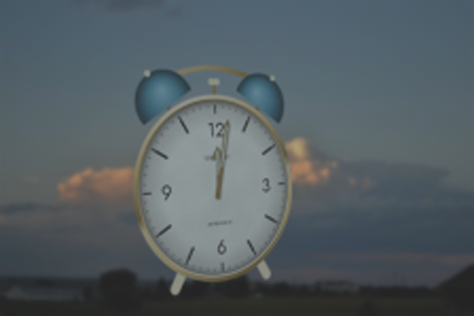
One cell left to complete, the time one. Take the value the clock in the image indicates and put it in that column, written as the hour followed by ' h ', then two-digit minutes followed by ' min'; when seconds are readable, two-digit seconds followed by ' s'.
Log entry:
12 h 02 min
